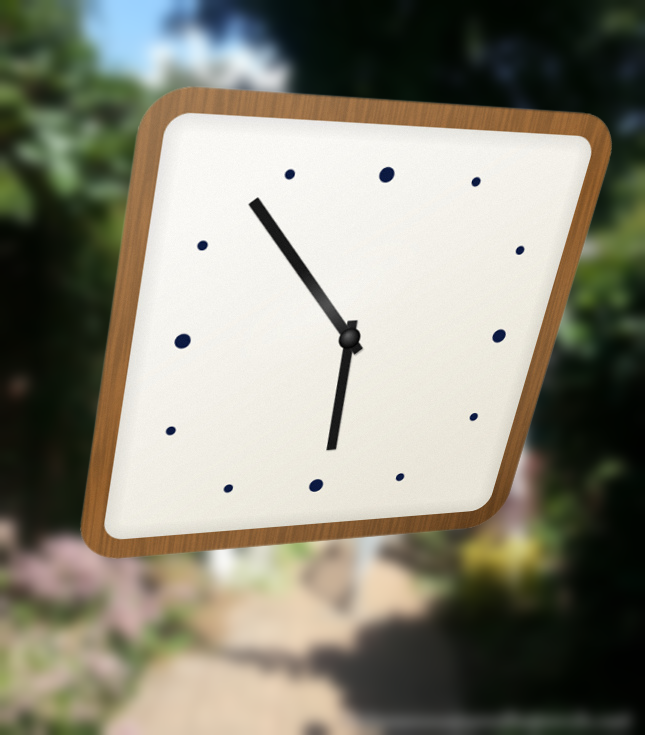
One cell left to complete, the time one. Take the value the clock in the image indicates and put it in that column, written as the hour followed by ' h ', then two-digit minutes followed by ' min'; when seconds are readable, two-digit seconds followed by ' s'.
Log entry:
5 h 53 min
